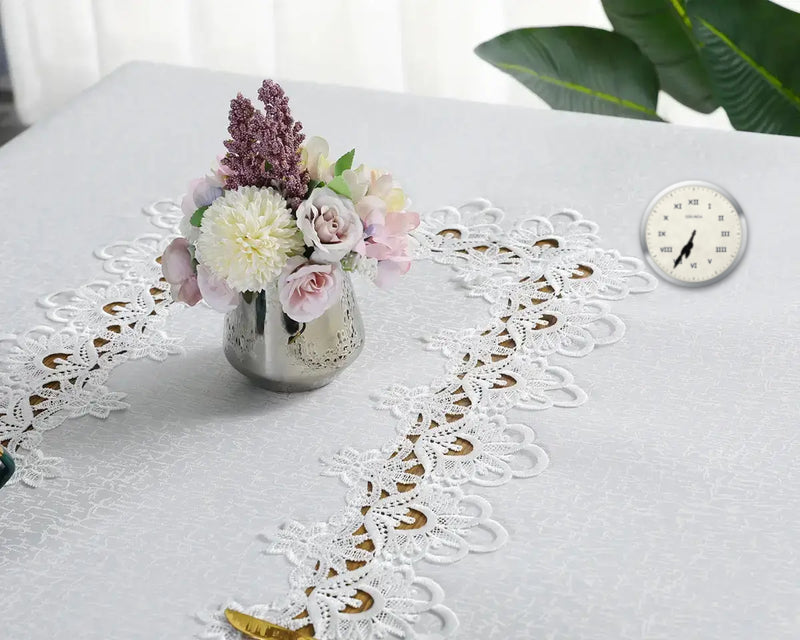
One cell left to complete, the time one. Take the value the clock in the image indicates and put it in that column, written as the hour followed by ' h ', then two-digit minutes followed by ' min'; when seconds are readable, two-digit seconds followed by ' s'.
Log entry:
6 h 35 min
